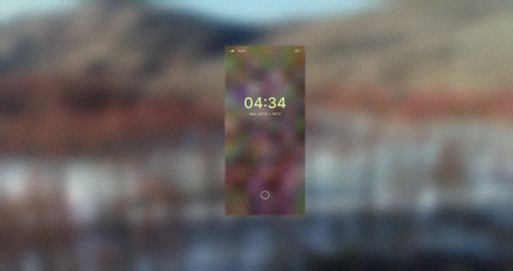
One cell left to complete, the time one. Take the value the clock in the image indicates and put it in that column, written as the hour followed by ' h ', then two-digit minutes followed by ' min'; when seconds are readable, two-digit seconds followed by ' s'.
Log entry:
4 h 34 min
